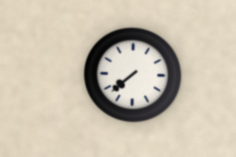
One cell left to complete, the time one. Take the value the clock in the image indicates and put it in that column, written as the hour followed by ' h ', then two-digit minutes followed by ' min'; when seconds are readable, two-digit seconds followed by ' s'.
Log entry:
7 h 38 min
